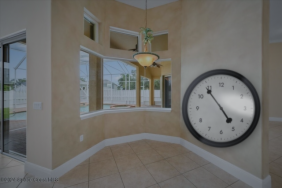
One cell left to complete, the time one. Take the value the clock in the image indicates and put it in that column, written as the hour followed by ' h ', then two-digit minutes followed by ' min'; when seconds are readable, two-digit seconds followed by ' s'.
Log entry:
4 h 54 min
